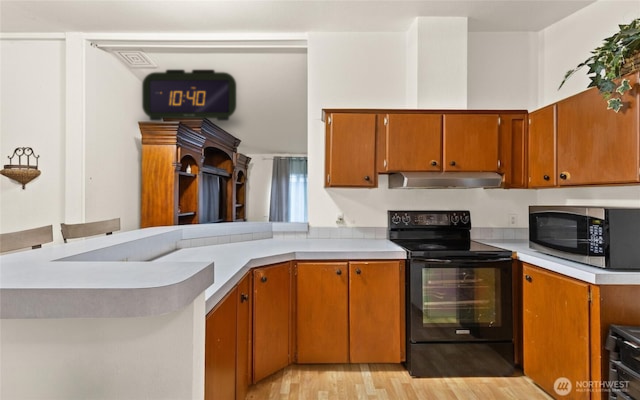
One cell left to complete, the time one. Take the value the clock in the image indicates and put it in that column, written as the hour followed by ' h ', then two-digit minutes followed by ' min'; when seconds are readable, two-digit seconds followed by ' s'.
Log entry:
10 h 40 min
